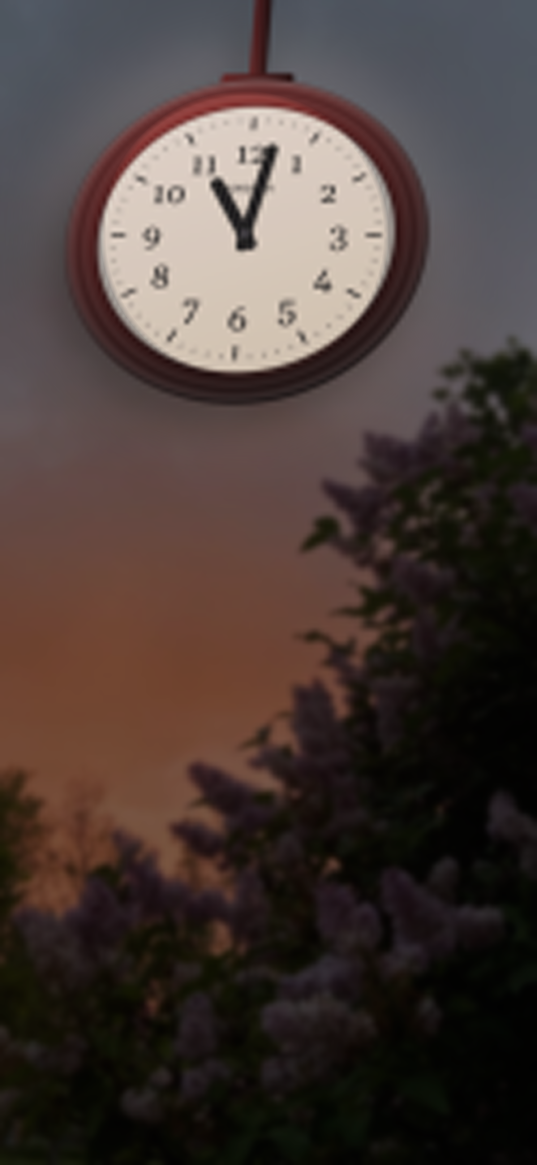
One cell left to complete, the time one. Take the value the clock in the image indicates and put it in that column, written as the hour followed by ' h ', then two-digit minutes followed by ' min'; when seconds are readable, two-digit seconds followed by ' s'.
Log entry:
11 h 02 min
